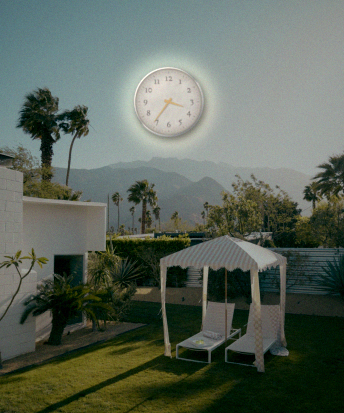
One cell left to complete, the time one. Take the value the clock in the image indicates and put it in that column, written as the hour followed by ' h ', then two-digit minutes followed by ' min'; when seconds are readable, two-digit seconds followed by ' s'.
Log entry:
3 h 36 min
